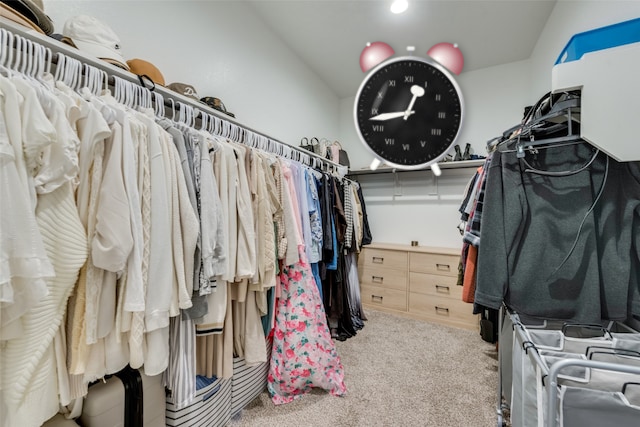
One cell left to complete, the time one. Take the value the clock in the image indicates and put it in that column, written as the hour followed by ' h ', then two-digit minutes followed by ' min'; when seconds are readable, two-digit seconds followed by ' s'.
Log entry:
12 h 43 min
